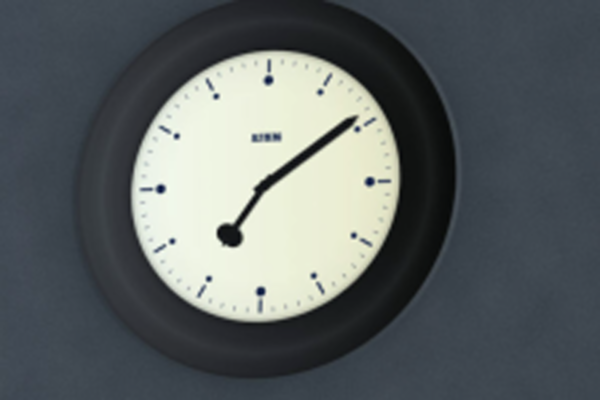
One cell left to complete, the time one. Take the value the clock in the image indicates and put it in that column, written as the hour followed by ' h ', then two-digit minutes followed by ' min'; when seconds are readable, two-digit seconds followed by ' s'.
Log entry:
7 h 09 min
